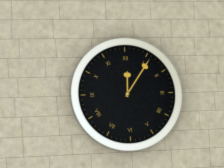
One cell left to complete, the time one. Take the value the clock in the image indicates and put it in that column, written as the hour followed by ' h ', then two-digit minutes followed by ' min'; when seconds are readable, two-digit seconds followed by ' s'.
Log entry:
12 h 06 min
